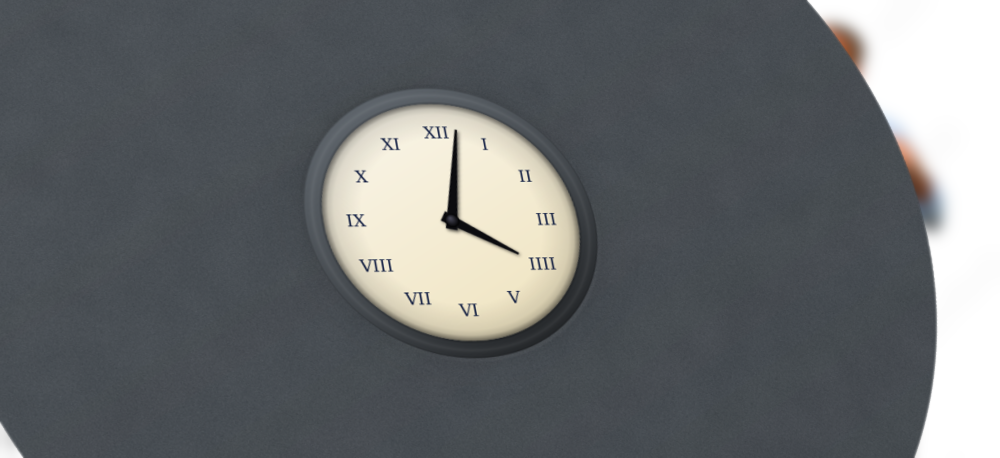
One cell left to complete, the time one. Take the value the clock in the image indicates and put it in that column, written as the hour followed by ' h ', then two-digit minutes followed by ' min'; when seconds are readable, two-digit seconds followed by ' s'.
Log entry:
4 h 02 min
